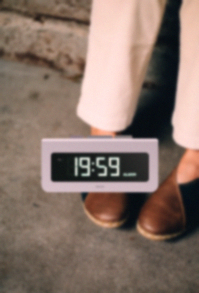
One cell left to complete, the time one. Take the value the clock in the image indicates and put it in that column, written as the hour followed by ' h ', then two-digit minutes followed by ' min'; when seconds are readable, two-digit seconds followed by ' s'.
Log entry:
19 h 59 min
